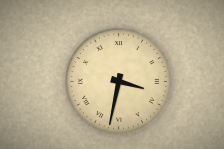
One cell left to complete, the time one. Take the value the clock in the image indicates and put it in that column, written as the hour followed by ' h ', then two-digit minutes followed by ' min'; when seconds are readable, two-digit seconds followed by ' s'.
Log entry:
3 h 32 min
